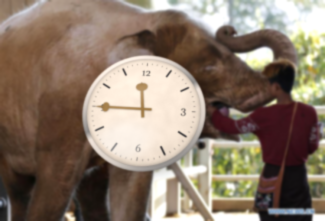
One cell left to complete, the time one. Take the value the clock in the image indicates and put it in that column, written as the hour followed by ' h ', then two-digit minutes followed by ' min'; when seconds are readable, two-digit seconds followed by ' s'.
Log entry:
11 h 45 min
